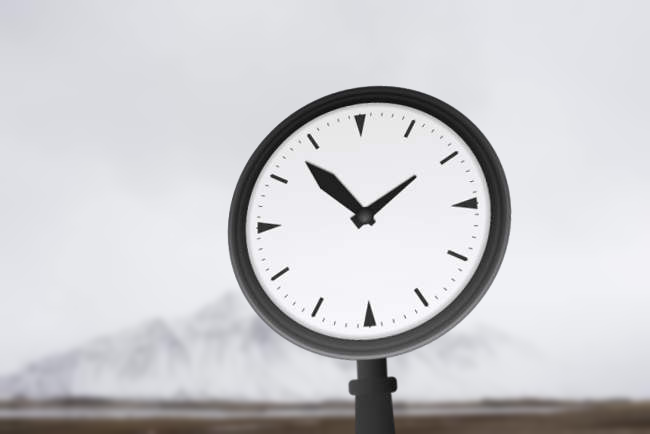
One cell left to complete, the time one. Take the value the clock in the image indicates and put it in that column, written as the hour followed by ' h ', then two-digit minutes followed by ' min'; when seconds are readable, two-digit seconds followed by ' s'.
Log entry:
1 h 53 min
